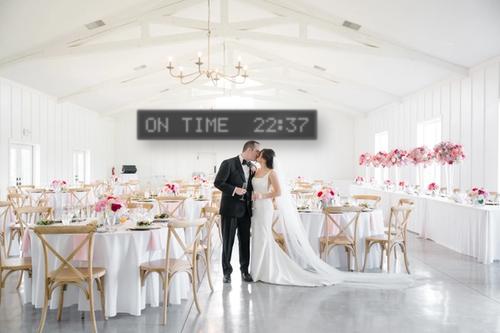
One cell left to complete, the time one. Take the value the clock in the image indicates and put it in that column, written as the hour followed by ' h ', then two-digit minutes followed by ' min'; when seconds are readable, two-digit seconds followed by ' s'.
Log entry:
22 h 37 min
